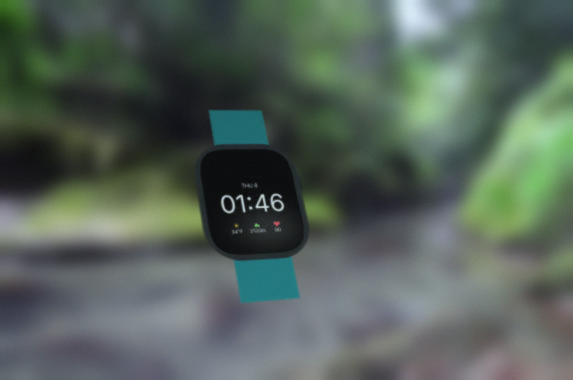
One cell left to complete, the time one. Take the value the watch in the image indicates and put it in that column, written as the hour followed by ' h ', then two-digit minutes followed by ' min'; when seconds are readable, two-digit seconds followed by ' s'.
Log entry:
1 h 46 min
